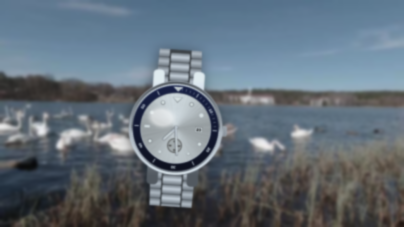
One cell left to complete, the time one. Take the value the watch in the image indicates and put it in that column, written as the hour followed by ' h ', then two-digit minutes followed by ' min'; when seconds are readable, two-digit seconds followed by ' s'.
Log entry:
7 h 29 min
